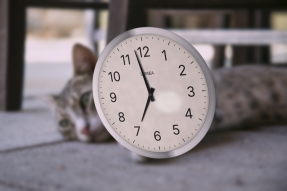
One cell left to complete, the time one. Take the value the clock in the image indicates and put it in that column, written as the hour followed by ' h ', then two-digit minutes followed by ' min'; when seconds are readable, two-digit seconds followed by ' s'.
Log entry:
6 h 58 min
